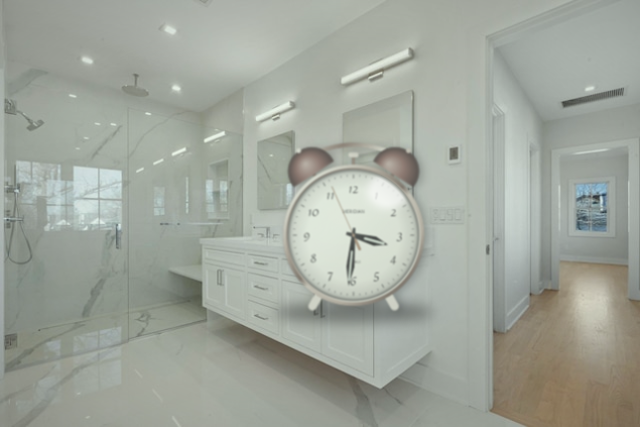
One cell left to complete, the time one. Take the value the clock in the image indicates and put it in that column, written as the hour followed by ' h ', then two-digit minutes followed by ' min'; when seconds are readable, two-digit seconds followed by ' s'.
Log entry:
3 h 30 min 56 s
